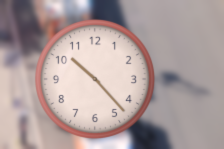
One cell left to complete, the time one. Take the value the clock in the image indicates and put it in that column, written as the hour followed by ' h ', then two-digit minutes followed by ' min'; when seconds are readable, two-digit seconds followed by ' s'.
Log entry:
10 h 23 min
